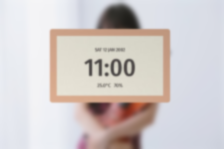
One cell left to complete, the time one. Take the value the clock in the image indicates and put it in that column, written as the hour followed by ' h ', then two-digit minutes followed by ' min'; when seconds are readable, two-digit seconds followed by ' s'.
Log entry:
11 h 00 min
